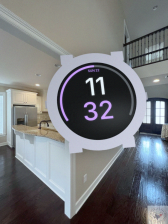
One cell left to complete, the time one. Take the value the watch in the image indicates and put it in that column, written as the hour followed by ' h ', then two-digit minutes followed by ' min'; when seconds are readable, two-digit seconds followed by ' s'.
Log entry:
11 h 32 min
